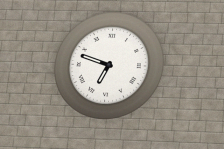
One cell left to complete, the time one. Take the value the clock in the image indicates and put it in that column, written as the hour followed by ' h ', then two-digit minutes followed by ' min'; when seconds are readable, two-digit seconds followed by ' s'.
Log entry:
6 h 48 min
